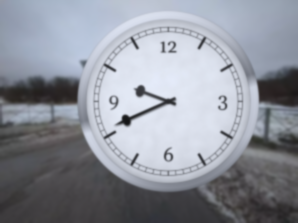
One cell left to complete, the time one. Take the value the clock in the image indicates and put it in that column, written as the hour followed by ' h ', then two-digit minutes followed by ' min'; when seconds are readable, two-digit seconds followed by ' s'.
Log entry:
9 h 41 min
